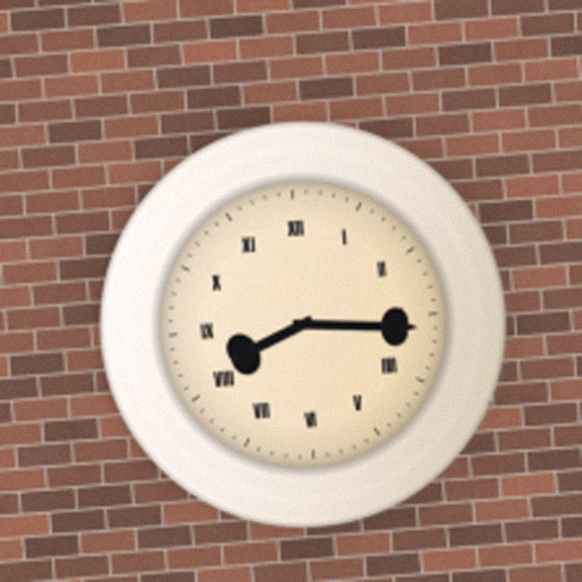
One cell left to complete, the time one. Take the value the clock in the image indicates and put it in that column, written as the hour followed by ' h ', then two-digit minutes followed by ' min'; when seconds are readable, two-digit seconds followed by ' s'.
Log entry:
8 h 16 min
